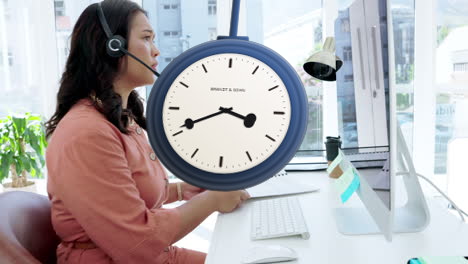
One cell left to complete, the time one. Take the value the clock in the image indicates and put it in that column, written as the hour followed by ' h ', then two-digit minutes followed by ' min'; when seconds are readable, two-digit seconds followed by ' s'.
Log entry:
3 h 41 min
